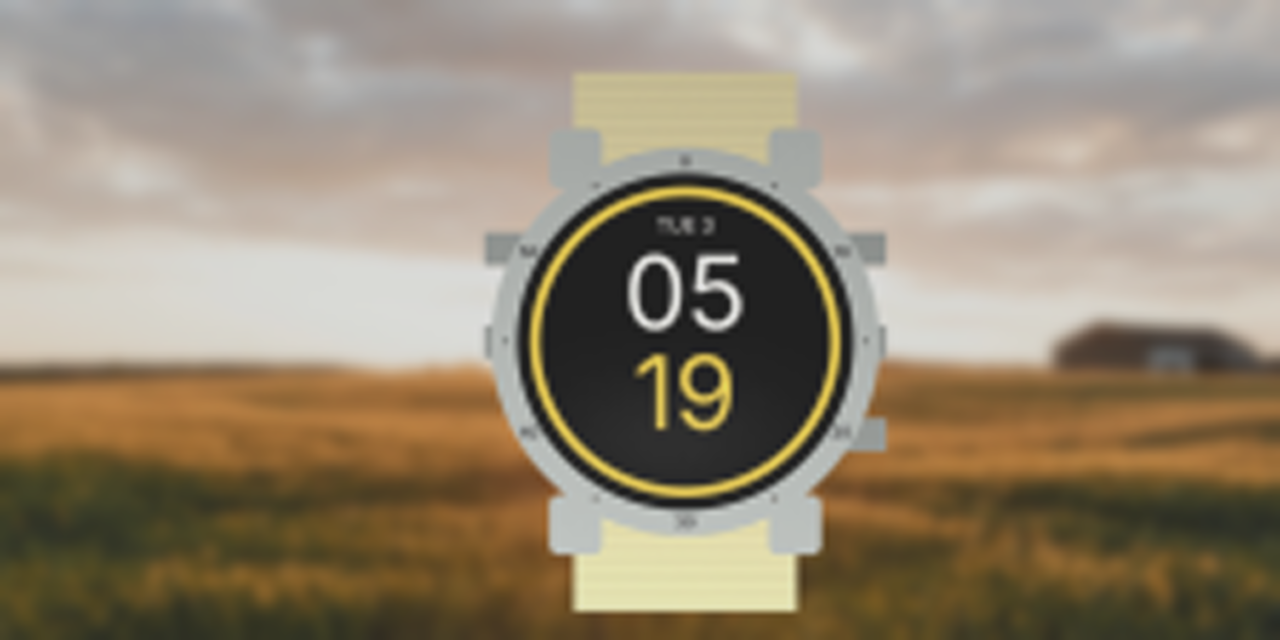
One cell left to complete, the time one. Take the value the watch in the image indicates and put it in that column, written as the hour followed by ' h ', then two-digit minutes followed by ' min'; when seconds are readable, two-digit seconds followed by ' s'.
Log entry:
5 h 19 min
